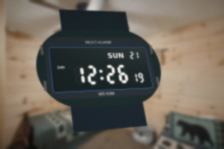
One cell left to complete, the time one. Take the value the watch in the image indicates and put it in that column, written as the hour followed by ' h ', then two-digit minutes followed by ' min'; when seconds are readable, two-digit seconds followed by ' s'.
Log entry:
12 h 26 min 19 s
